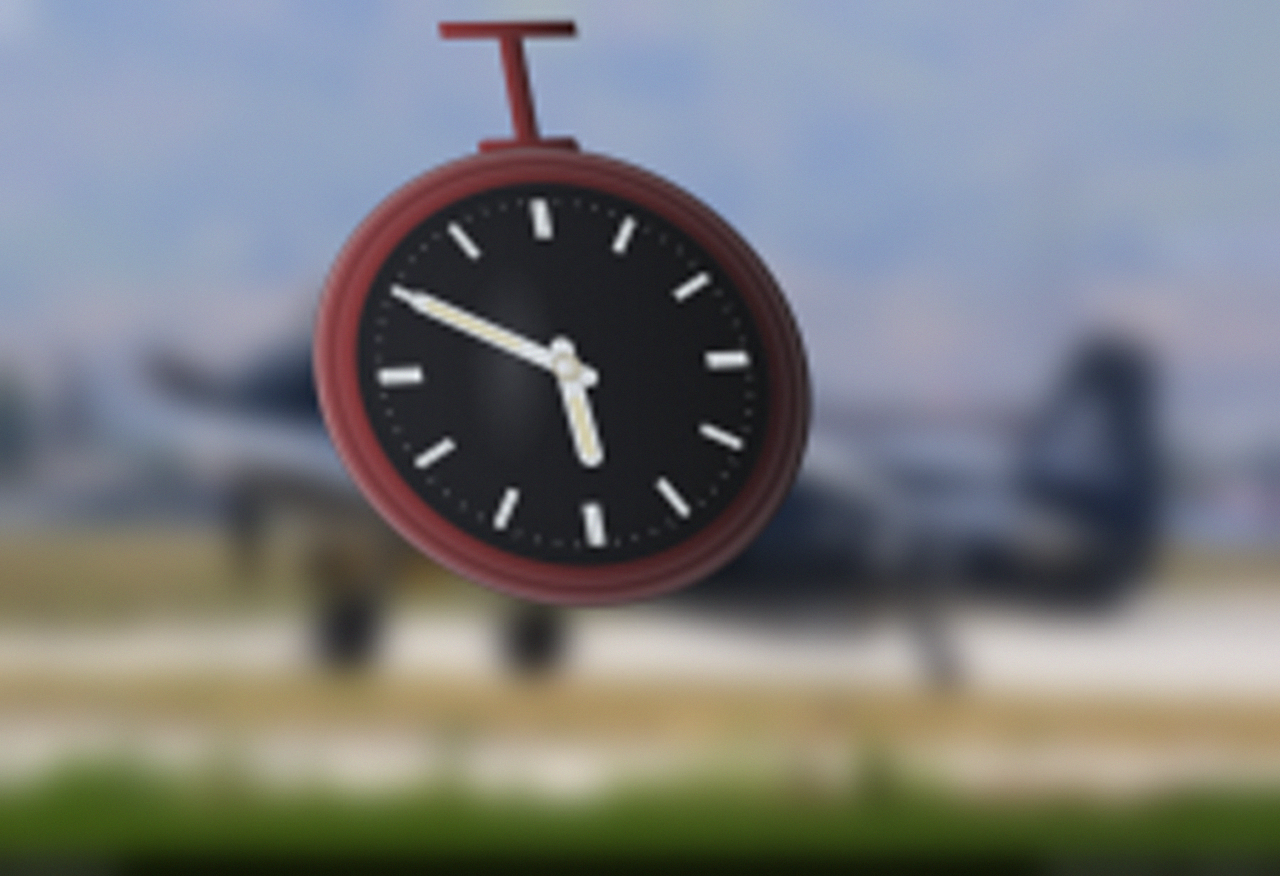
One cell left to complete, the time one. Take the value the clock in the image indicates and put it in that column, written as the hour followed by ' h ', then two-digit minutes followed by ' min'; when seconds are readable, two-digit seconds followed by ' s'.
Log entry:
5 h 50 min
